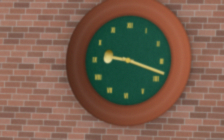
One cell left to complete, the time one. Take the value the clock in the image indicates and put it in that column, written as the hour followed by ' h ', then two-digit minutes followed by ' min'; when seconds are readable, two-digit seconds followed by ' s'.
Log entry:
9 h 18 min
